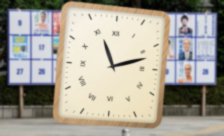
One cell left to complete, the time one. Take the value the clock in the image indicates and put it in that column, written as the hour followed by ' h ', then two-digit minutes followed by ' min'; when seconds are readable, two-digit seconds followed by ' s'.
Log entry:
11 h 12 min
